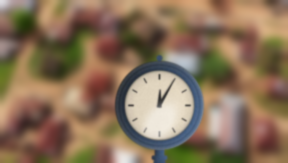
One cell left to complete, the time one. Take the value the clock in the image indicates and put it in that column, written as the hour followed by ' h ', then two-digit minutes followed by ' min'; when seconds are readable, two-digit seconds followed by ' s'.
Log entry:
12 h 05 min
